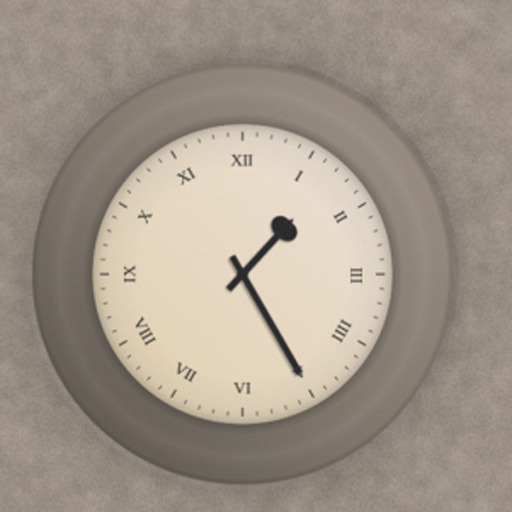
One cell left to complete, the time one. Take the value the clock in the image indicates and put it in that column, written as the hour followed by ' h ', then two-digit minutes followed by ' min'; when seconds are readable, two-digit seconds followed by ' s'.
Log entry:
1 h 25 min
